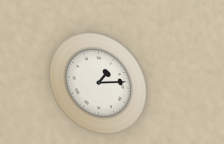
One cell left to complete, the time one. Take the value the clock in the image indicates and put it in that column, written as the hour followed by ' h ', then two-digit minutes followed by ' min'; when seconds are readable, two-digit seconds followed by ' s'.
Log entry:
1 h 13 min
